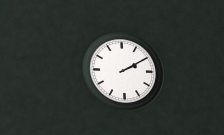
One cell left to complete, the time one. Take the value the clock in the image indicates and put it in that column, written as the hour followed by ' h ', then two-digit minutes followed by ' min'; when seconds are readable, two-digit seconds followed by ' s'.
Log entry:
2 h 10 min
